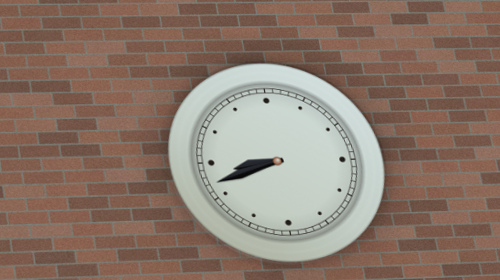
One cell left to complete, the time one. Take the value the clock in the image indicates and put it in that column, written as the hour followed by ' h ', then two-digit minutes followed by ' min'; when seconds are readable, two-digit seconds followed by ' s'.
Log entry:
8 h 42 min
